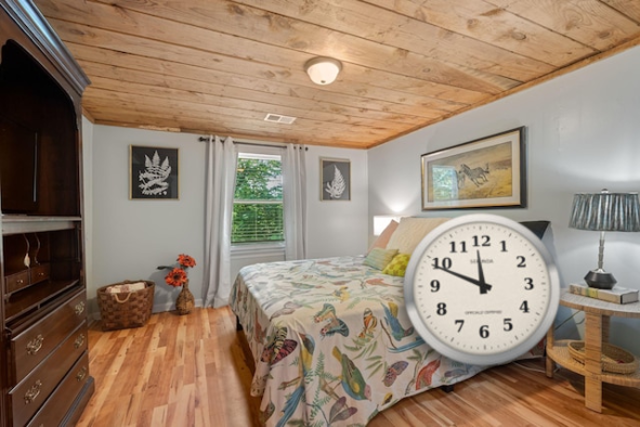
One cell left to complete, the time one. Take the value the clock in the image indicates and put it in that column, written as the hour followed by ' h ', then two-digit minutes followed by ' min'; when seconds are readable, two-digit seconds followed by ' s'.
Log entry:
11 h 49 min
